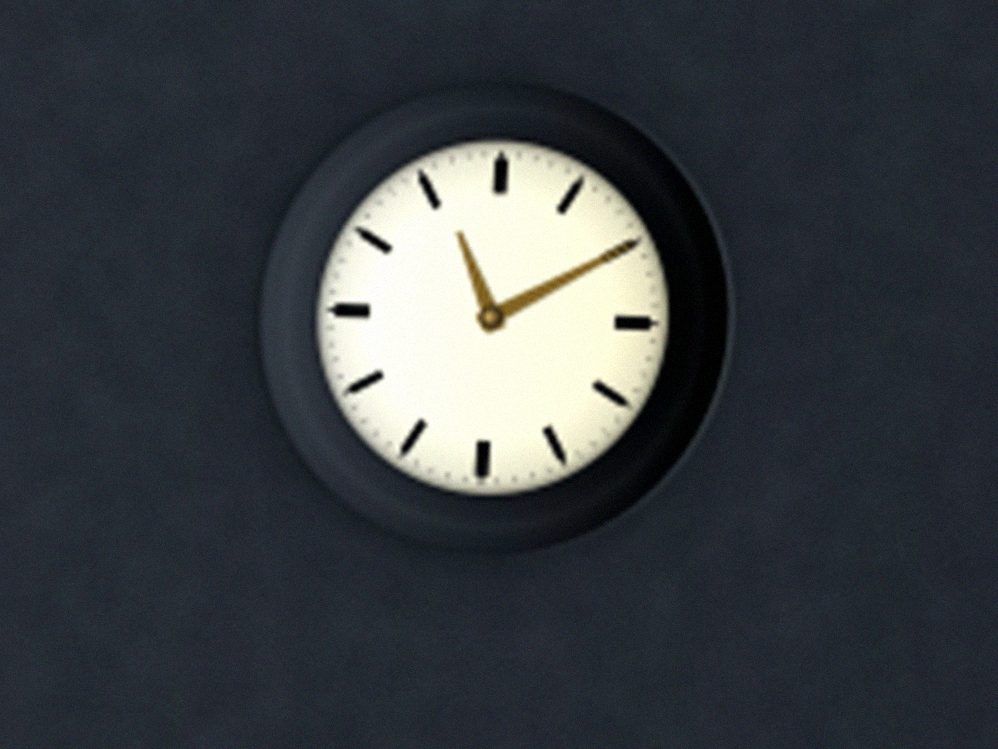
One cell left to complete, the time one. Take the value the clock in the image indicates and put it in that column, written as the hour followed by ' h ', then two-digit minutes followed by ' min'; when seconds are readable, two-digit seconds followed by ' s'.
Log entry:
11 h 10 min
